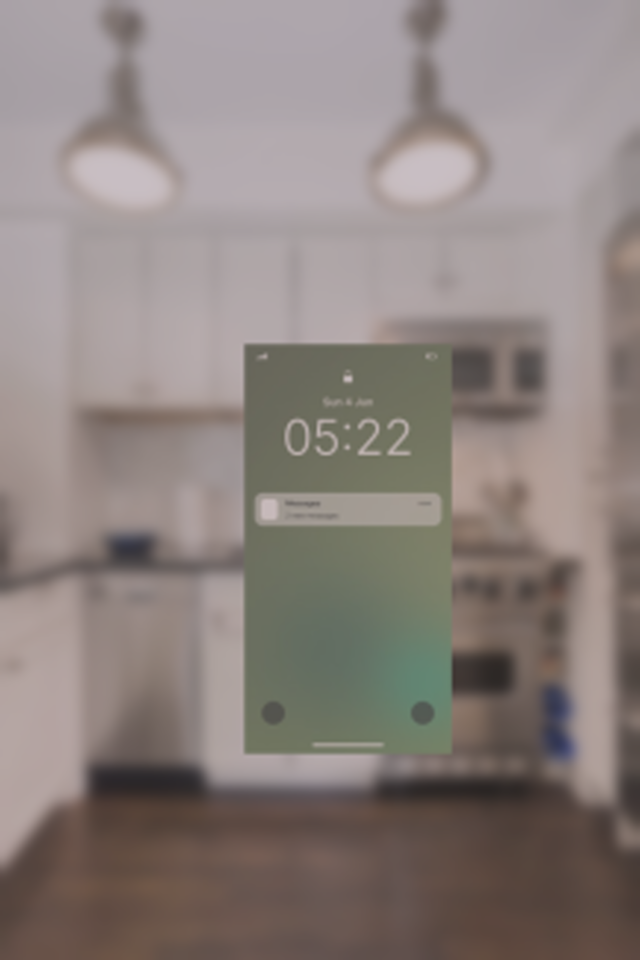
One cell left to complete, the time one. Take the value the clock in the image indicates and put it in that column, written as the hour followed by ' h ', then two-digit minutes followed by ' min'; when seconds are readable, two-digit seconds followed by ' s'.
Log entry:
5 h 22 min
